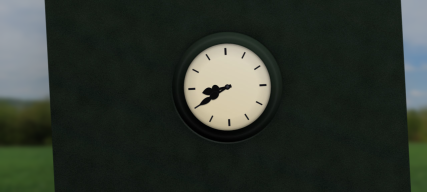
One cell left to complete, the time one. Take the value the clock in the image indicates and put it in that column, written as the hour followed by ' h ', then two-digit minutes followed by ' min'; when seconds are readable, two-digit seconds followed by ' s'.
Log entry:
8 h 40 min
